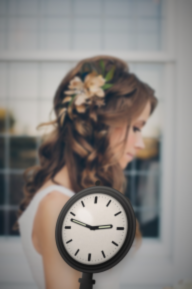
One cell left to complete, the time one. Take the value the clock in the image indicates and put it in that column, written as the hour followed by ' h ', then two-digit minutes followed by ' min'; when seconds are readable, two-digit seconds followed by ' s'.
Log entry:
2 h 48 min
